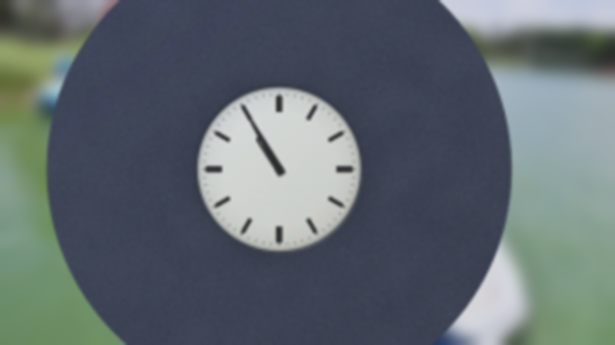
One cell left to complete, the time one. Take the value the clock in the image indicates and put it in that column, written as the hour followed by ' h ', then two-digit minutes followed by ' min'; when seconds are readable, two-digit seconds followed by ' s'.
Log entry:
10 h 55 min
